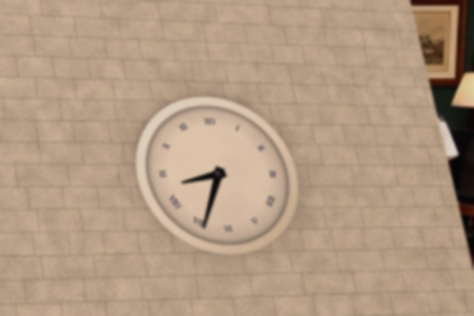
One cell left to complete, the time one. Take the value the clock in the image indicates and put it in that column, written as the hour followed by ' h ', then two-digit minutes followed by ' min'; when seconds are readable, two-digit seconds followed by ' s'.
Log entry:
8 h 34 min
